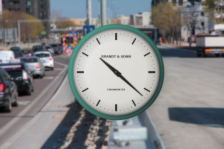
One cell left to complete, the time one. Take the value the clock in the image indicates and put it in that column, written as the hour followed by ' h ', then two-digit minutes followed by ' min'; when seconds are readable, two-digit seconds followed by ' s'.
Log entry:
10 h 22 min
